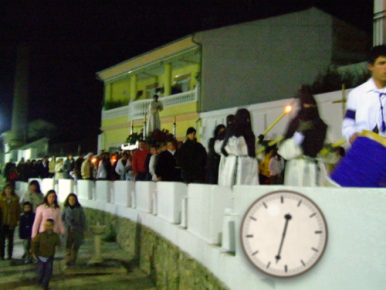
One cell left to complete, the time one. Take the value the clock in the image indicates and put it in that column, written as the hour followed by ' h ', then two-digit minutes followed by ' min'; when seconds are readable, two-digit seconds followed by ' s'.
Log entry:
12 h 33 min
